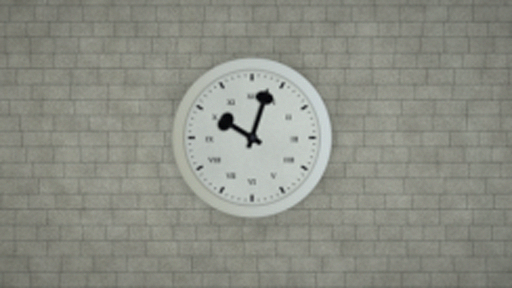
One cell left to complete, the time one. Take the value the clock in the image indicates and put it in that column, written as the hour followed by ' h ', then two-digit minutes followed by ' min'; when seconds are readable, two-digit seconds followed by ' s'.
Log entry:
10 h 03 min
